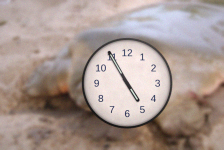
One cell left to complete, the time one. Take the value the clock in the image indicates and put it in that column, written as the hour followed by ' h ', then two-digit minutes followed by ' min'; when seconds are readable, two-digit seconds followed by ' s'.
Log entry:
4 h 55 min
